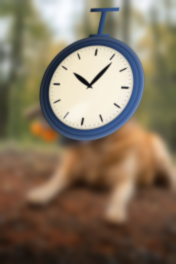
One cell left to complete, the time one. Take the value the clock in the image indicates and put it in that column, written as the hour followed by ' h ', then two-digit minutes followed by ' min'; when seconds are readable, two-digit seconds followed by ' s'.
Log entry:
10 h 06 min
